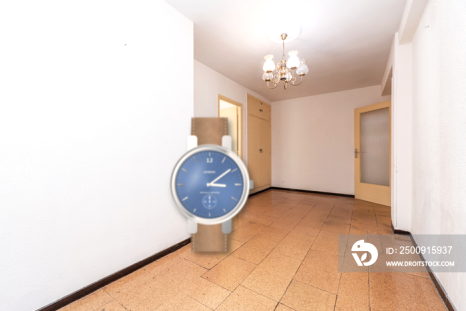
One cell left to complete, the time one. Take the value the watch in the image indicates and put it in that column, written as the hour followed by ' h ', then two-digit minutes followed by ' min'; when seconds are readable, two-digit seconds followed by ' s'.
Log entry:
3 h 09 min
